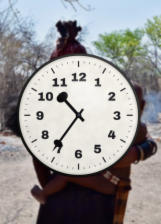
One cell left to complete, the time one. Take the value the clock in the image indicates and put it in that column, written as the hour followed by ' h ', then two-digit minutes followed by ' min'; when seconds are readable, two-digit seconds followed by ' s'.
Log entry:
10 h 36 min
